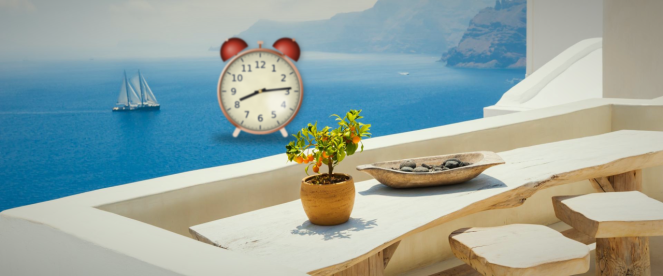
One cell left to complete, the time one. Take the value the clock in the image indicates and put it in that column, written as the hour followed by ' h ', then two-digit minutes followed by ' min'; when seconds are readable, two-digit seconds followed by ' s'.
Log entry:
8 h 14 min
